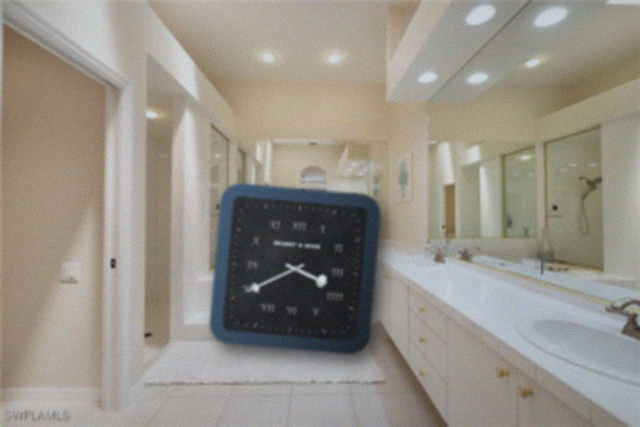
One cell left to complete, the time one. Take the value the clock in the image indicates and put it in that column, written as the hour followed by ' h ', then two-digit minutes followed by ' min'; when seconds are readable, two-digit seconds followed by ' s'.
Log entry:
3 h 40 min
